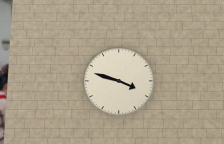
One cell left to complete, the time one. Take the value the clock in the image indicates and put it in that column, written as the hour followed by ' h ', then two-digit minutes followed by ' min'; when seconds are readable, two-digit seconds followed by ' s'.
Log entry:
3 h 48 min
